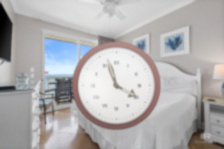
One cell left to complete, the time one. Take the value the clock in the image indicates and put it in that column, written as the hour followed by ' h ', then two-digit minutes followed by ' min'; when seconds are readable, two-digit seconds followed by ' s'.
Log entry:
3 h 57 min
